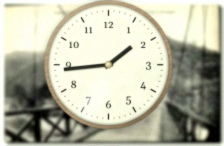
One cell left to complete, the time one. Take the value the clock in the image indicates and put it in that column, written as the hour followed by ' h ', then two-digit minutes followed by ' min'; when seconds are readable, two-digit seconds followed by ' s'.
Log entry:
1 h 44 min
